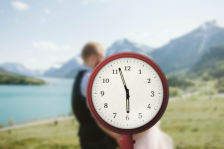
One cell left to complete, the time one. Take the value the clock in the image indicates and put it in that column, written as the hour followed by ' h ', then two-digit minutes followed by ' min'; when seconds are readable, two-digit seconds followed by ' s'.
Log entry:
5 h 57 min
